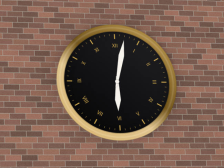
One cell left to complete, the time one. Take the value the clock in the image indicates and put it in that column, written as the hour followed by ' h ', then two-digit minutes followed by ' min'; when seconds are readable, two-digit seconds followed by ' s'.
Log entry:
6 h 02 min
